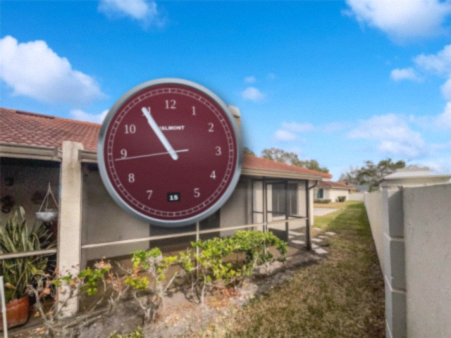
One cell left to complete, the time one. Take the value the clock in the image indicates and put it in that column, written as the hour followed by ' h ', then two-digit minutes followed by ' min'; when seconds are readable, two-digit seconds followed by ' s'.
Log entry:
10 h 54 min 44 s
